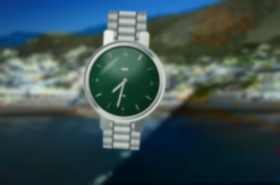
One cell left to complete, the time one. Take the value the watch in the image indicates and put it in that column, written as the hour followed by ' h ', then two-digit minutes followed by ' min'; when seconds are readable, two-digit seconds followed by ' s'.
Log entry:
7 h 32 min
